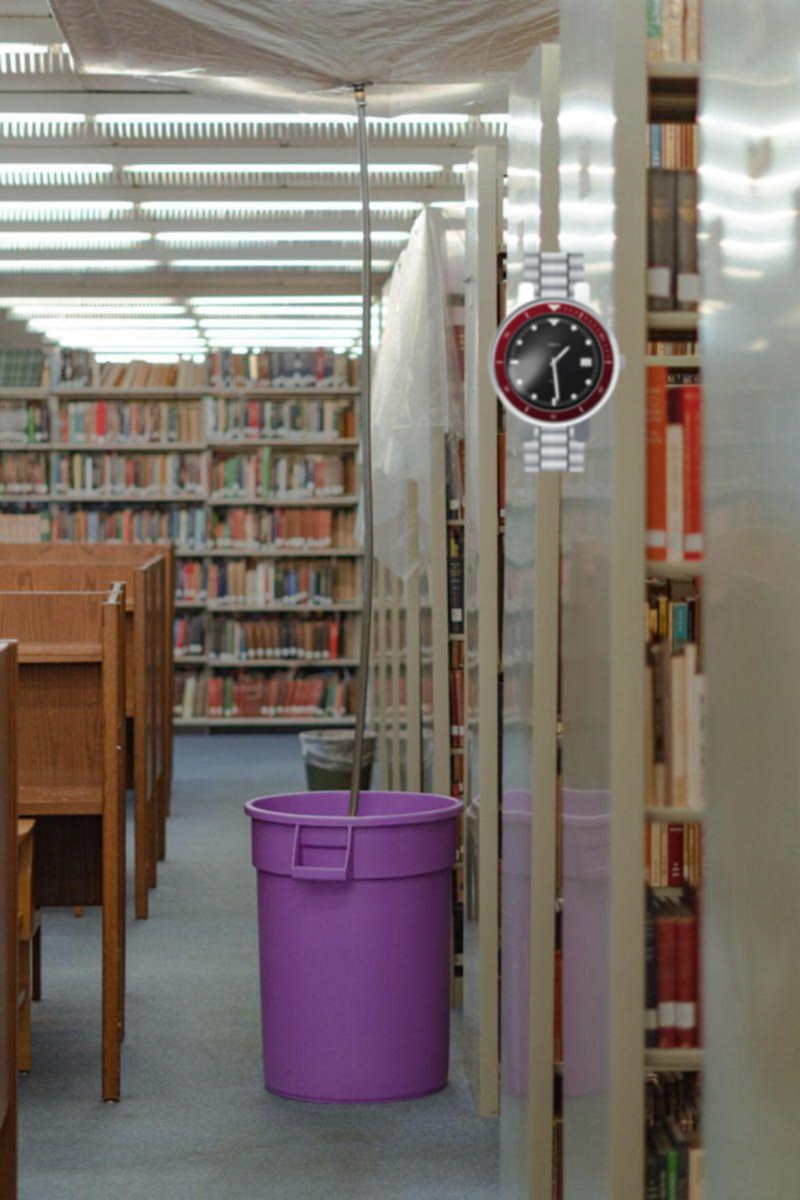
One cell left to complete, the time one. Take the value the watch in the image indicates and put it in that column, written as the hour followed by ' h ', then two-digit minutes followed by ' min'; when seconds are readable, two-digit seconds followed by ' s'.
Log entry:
1 h 29 min
